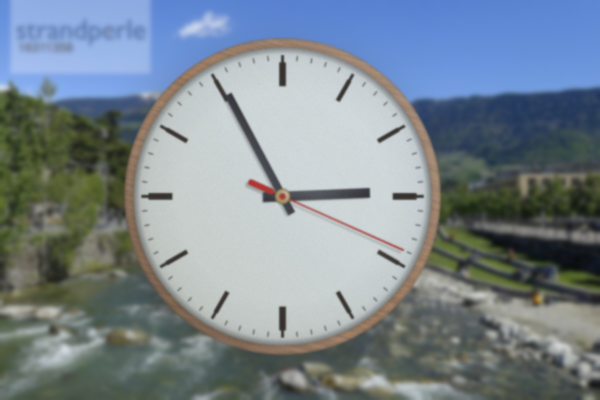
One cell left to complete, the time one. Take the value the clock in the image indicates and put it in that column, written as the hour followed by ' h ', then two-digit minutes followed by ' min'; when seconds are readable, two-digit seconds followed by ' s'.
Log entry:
2 h 55 min 19 s
